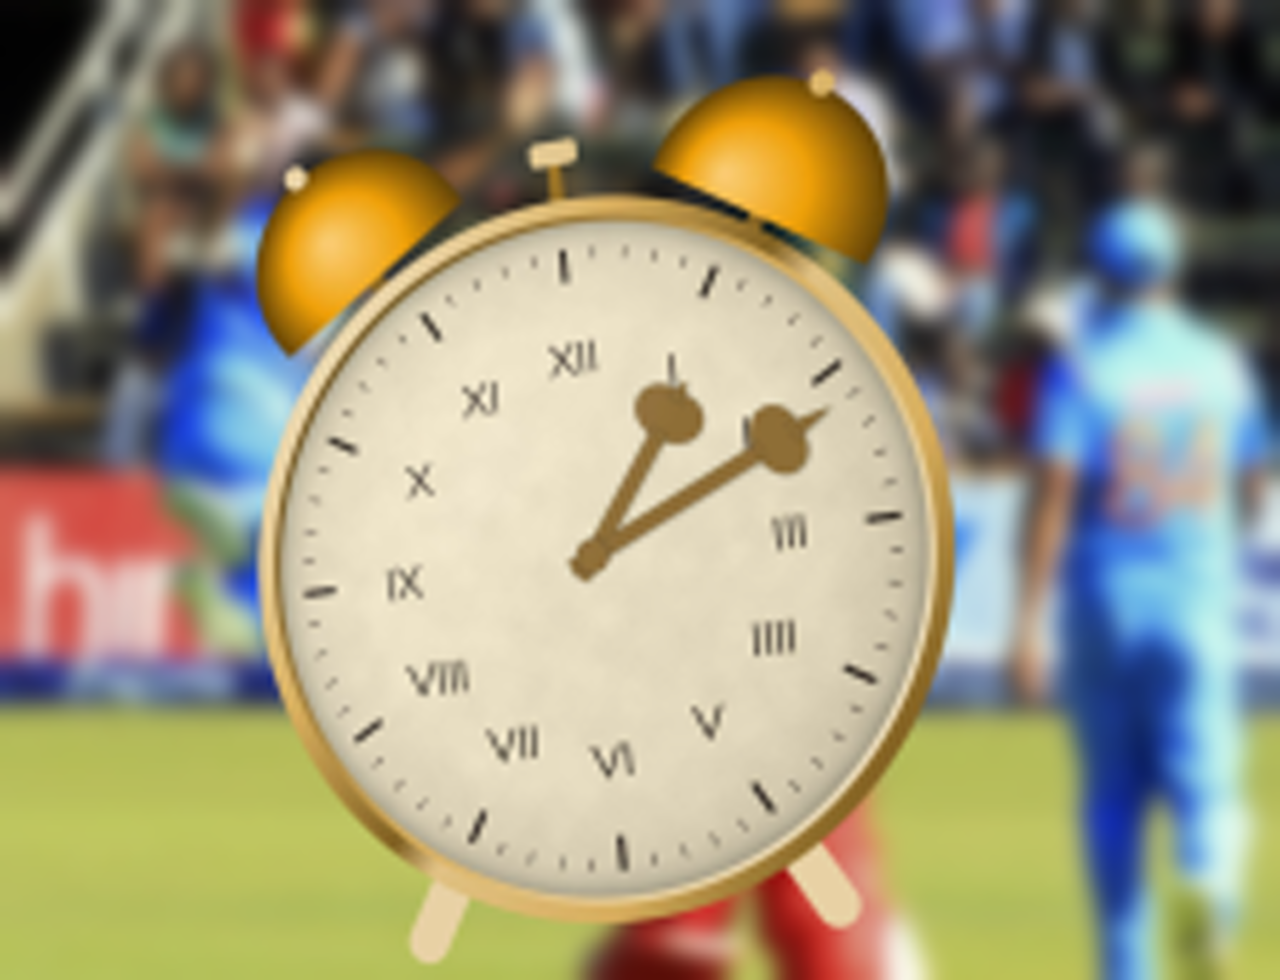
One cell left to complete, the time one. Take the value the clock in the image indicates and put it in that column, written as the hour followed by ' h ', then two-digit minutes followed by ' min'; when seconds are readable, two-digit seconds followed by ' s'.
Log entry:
1 h 11 min
